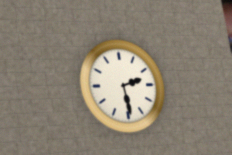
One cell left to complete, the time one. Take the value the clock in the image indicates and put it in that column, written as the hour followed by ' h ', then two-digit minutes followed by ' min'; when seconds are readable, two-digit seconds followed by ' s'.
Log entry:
2 h 29 min
